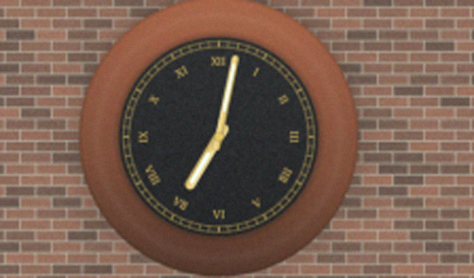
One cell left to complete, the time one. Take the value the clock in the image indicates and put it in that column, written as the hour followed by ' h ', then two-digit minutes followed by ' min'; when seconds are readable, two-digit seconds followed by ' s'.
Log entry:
7 h 02 min
